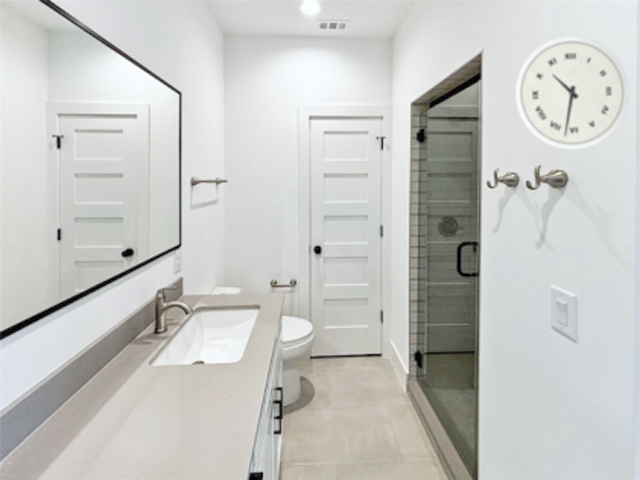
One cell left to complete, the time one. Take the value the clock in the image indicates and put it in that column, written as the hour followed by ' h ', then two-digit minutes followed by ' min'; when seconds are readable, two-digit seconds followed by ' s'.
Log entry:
10 h 32 min
